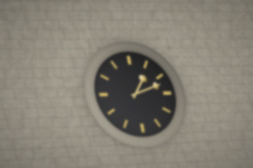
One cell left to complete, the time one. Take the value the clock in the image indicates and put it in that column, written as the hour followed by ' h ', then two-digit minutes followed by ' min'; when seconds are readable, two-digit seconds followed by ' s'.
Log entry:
1 h 12 min
